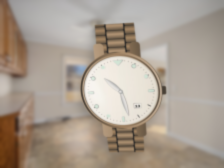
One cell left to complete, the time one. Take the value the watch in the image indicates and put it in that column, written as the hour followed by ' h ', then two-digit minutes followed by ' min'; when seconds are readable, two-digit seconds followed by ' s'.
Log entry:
10 h 28 min
